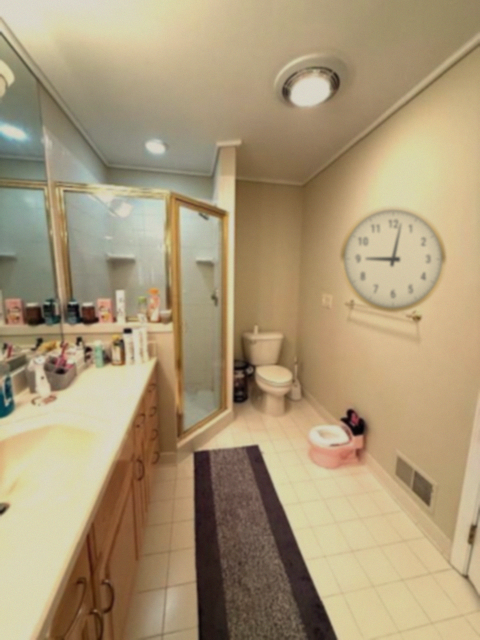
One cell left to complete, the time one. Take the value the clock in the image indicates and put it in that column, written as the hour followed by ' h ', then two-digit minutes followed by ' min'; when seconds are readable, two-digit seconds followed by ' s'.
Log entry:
9 h 02 min
